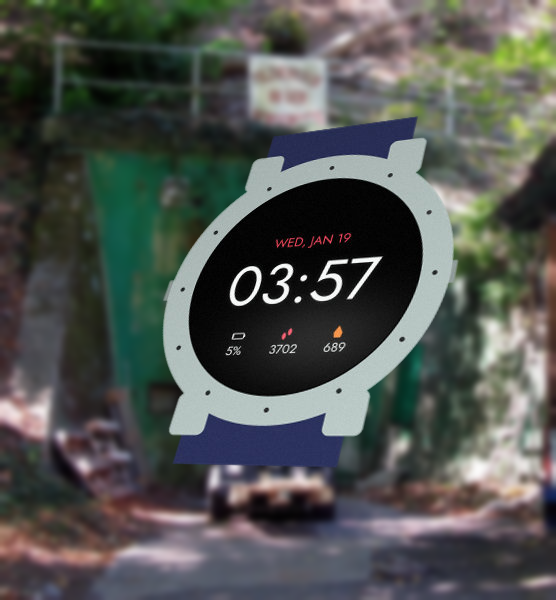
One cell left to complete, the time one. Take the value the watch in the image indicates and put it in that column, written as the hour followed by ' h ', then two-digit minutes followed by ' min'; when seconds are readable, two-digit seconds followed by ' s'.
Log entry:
3 h 57 min
